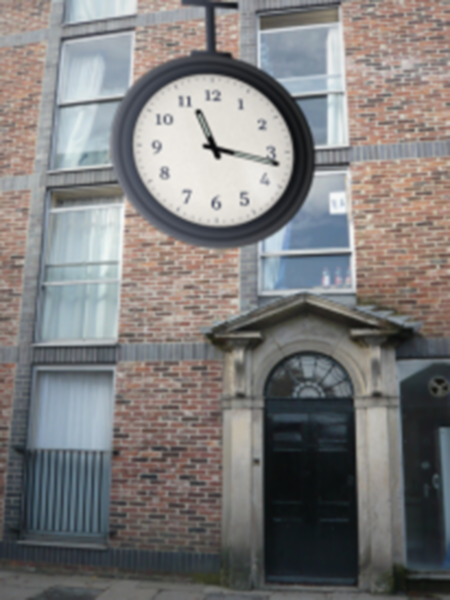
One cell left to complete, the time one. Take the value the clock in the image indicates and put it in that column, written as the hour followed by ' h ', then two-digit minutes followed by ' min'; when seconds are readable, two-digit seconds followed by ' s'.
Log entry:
11 h 17 min
